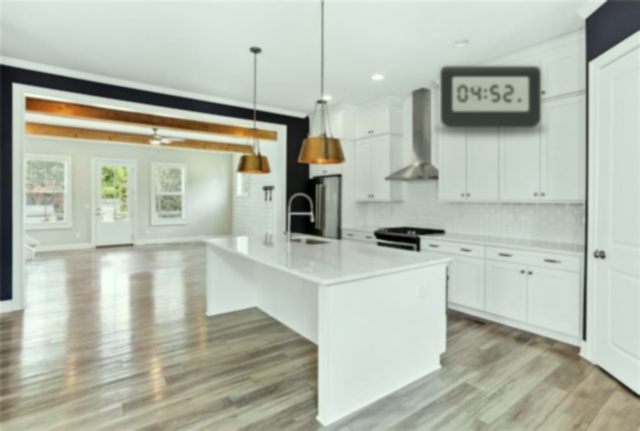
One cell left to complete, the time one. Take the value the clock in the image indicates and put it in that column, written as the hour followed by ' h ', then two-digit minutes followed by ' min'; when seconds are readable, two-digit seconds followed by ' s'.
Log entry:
4 h 52 min
